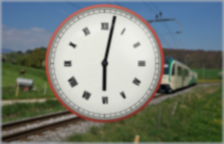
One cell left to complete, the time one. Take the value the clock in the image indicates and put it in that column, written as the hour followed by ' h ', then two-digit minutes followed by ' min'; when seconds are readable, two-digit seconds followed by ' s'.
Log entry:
6 h 02 min
